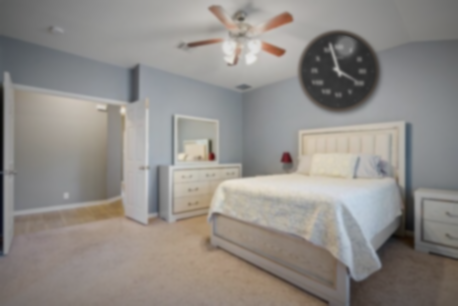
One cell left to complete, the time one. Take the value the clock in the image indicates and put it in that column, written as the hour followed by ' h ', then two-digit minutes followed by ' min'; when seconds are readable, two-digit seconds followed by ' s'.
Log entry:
3 h 57 min
